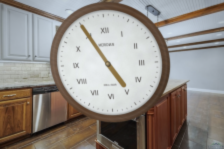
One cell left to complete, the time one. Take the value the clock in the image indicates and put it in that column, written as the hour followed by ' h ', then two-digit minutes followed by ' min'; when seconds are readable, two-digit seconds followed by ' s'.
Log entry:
4 h 55 min
